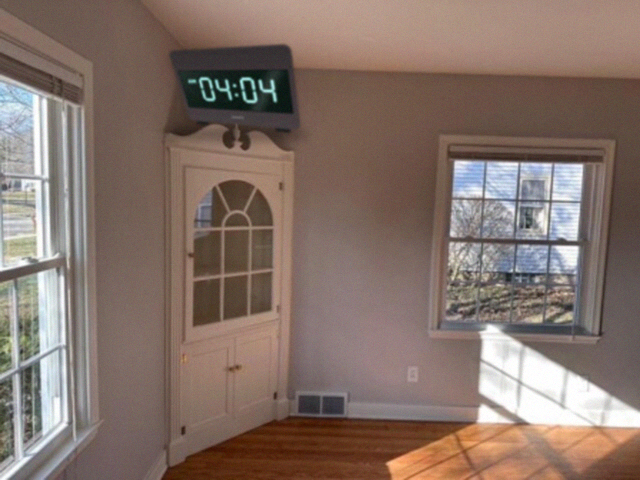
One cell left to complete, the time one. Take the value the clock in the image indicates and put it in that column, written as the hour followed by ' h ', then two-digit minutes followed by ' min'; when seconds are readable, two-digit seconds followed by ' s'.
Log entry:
4 h 04 min
